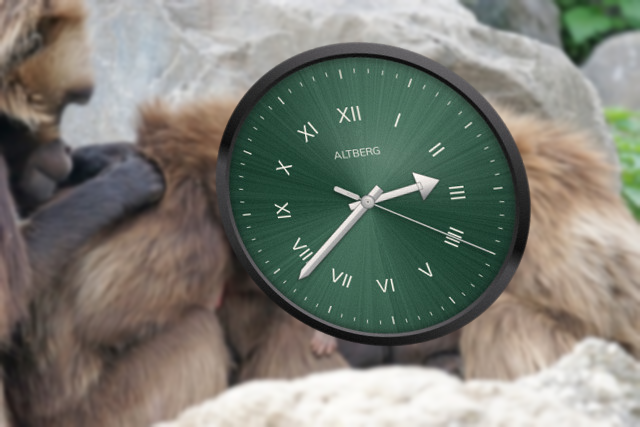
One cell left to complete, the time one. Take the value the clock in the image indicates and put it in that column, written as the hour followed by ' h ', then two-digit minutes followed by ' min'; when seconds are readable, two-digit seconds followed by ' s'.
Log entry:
2 h 38 min 20 s
